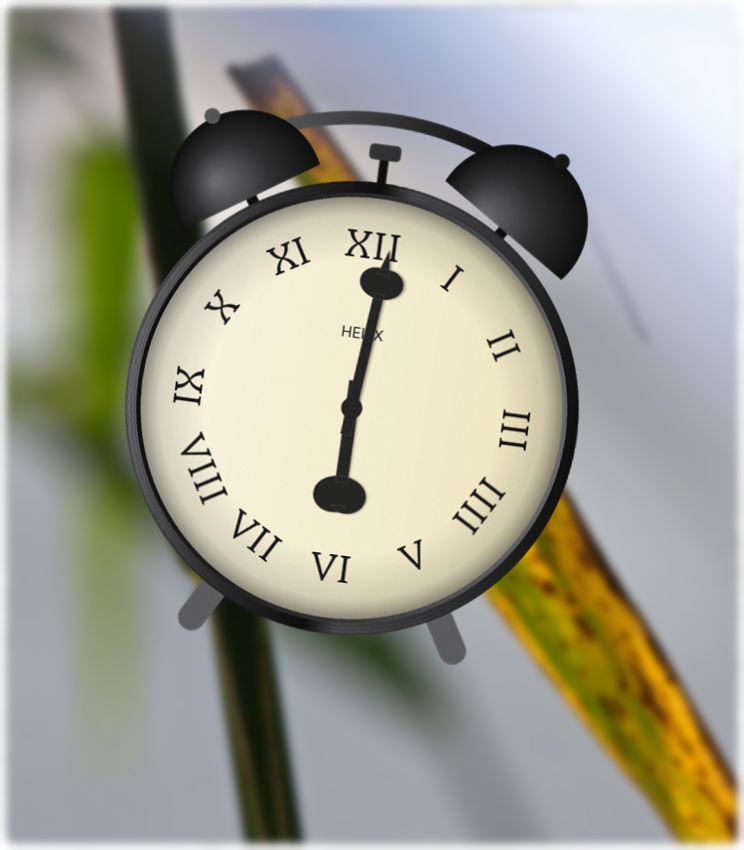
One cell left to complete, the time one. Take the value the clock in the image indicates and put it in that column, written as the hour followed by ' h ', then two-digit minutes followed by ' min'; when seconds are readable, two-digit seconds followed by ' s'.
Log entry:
6 h 01 min
